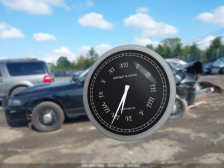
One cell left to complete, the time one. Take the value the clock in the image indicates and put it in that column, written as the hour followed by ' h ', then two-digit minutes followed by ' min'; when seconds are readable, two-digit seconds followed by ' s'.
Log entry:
6 h 35 min
